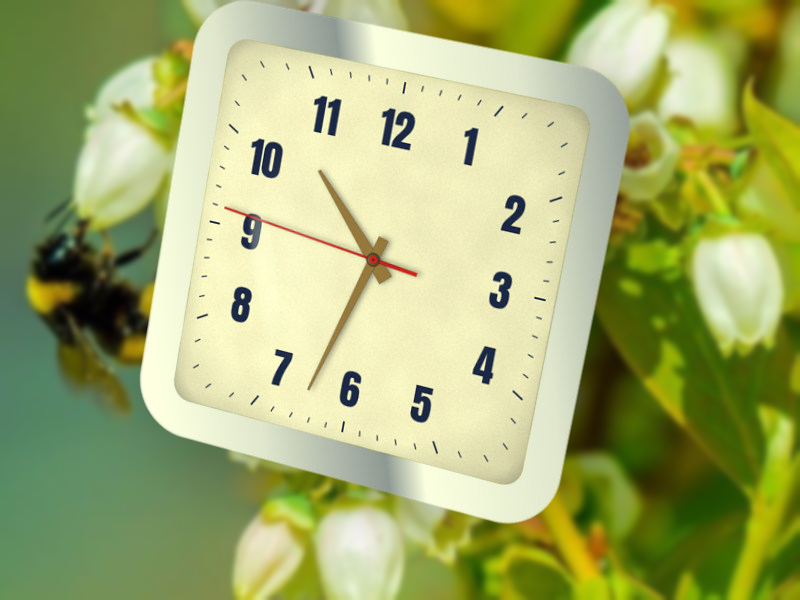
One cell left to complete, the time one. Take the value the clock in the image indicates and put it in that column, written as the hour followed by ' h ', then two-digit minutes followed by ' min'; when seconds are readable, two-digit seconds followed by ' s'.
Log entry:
10 h 32 min 46 s
